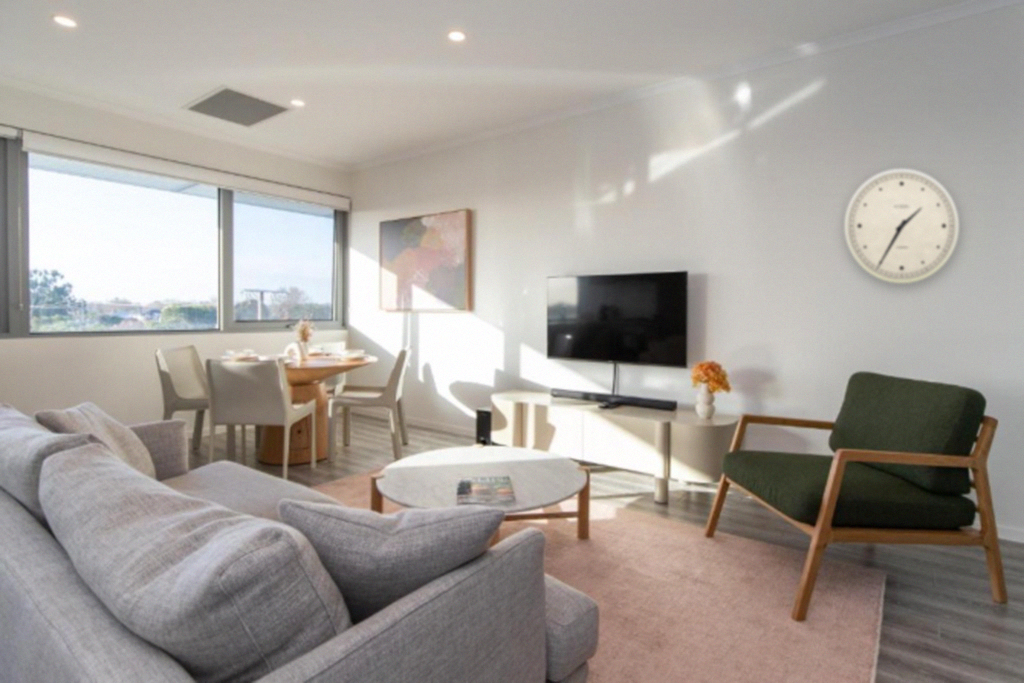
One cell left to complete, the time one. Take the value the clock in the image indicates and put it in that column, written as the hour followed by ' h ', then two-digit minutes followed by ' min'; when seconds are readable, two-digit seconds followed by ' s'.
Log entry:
1 h 35 min
